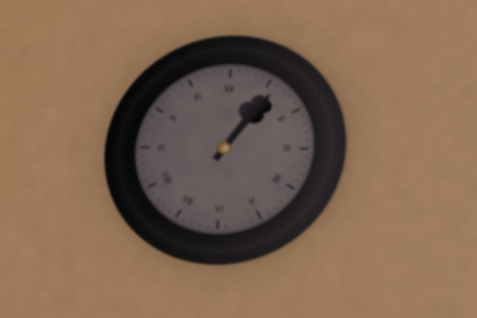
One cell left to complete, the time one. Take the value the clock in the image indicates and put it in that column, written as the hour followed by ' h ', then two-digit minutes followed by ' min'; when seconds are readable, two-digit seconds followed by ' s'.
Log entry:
1 h 06 min
